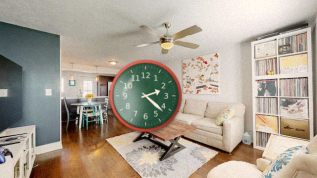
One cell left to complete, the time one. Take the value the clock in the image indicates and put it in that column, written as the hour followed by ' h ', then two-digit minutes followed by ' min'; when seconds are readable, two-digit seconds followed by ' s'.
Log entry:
2 h 22 min
